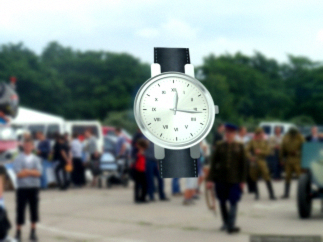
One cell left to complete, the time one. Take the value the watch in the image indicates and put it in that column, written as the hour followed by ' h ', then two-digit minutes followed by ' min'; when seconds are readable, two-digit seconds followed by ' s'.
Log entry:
12 h 16 min
